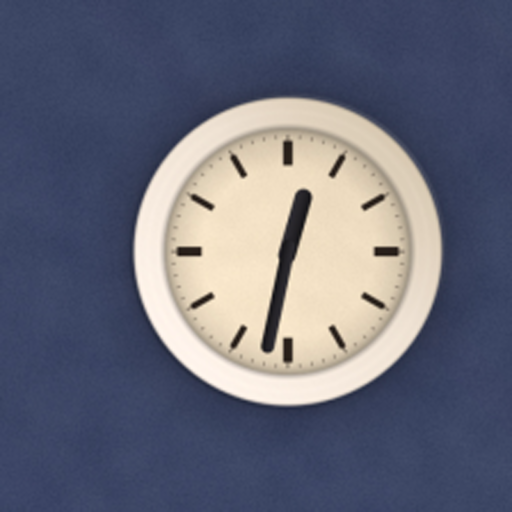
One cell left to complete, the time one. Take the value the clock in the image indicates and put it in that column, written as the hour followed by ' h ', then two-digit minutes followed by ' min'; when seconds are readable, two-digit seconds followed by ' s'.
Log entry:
12 h 32 min
